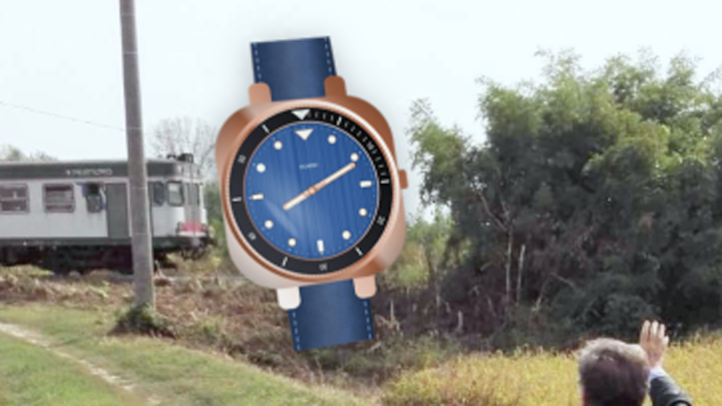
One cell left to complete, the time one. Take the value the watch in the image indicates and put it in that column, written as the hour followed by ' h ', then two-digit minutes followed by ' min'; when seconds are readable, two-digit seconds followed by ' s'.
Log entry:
8 h 11 min
